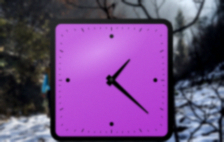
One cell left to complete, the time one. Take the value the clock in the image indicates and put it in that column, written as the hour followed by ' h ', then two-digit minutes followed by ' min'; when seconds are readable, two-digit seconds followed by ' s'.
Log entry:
1 h 22 min
